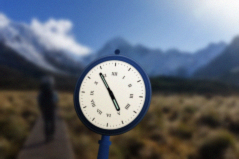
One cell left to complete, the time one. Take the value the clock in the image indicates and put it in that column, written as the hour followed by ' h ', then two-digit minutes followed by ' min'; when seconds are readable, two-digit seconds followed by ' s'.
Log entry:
4 h 54 min
